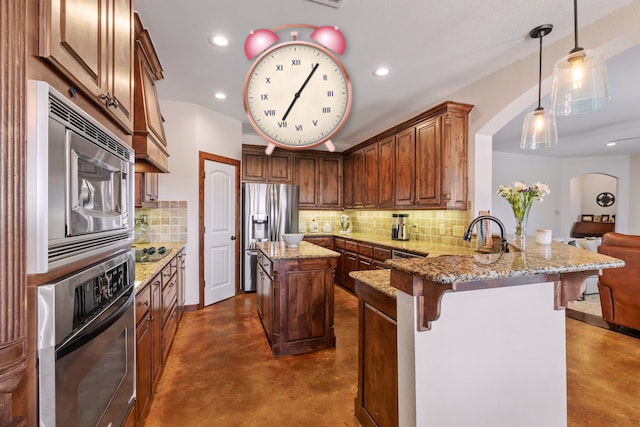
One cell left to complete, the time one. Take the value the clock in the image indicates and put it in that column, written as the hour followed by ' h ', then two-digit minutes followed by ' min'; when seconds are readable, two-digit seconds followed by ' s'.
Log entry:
7 h 06 min
